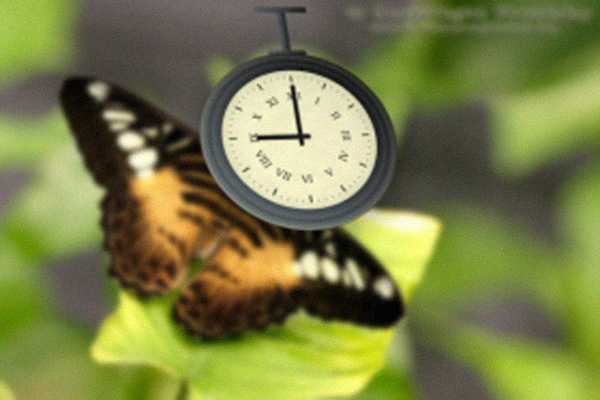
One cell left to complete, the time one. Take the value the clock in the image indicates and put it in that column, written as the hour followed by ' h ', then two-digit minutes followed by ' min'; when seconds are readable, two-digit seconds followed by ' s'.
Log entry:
9 h 00 min
